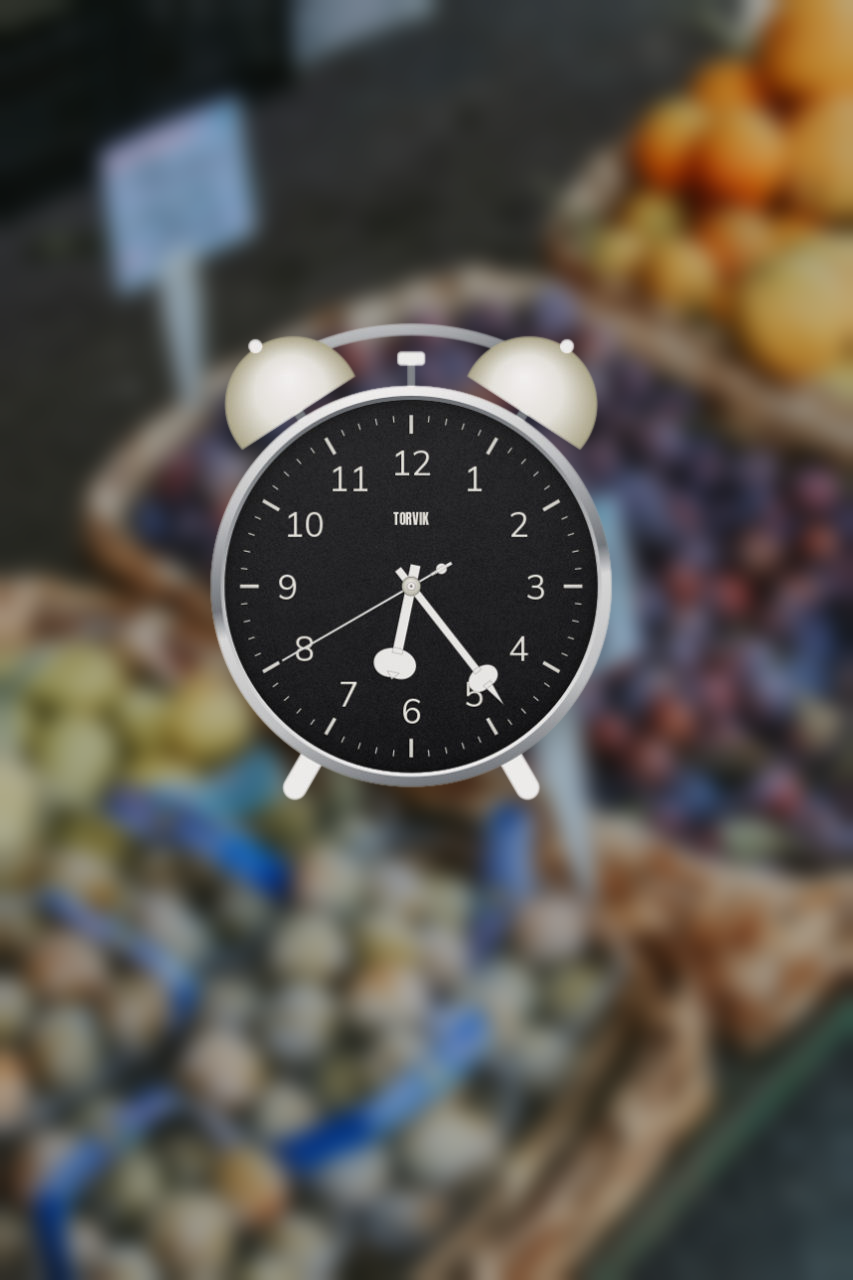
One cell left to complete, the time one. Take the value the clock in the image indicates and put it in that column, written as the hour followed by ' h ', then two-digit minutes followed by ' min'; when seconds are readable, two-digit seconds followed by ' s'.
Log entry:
6 h 23 min 40 s
